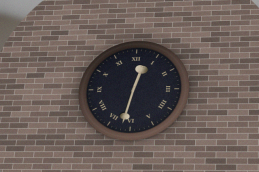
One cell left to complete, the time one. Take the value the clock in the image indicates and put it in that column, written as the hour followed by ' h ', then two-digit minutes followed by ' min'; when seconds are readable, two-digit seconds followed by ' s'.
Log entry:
12 h 32 min
